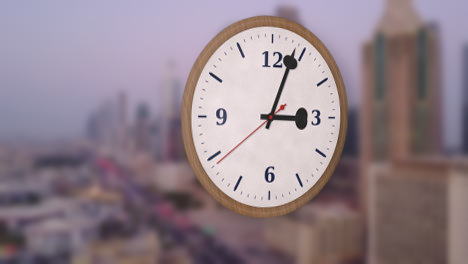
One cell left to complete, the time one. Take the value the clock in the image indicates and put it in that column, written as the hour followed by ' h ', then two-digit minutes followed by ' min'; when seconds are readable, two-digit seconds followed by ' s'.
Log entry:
3 h 03 min 39 s
